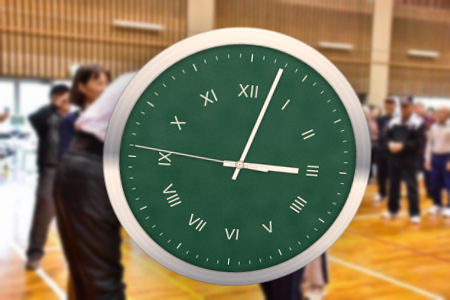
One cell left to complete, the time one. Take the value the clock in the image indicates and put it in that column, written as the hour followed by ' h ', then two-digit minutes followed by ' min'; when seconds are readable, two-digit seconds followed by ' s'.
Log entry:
3 h 02 min 46 s
